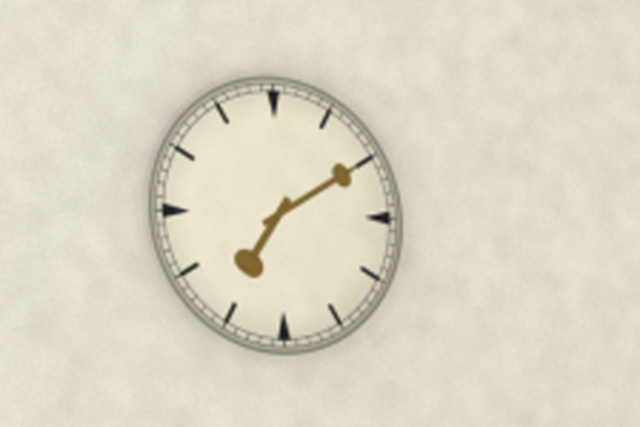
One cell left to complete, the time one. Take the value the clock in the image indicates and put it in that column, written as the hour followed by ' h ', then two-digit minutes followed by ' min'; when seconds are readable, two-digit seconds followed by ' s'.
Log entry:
7 h 10 min
